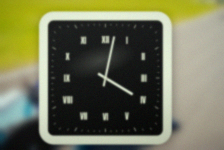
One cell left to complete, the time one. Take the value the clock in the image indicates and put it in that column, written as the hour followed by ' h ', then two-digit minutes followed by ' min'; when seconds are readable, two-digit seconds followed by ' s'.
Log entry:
4 h 02 min
